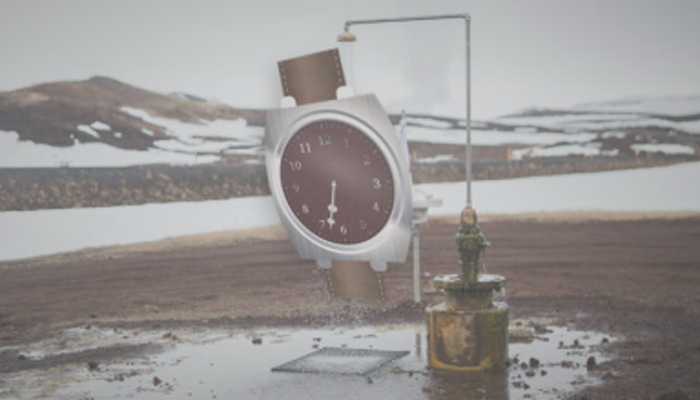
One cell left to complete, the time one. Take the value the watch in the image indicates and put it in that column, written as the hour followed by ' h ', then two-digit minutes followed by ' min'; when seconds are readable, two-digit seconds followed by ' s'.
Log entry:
6 h 33 min
